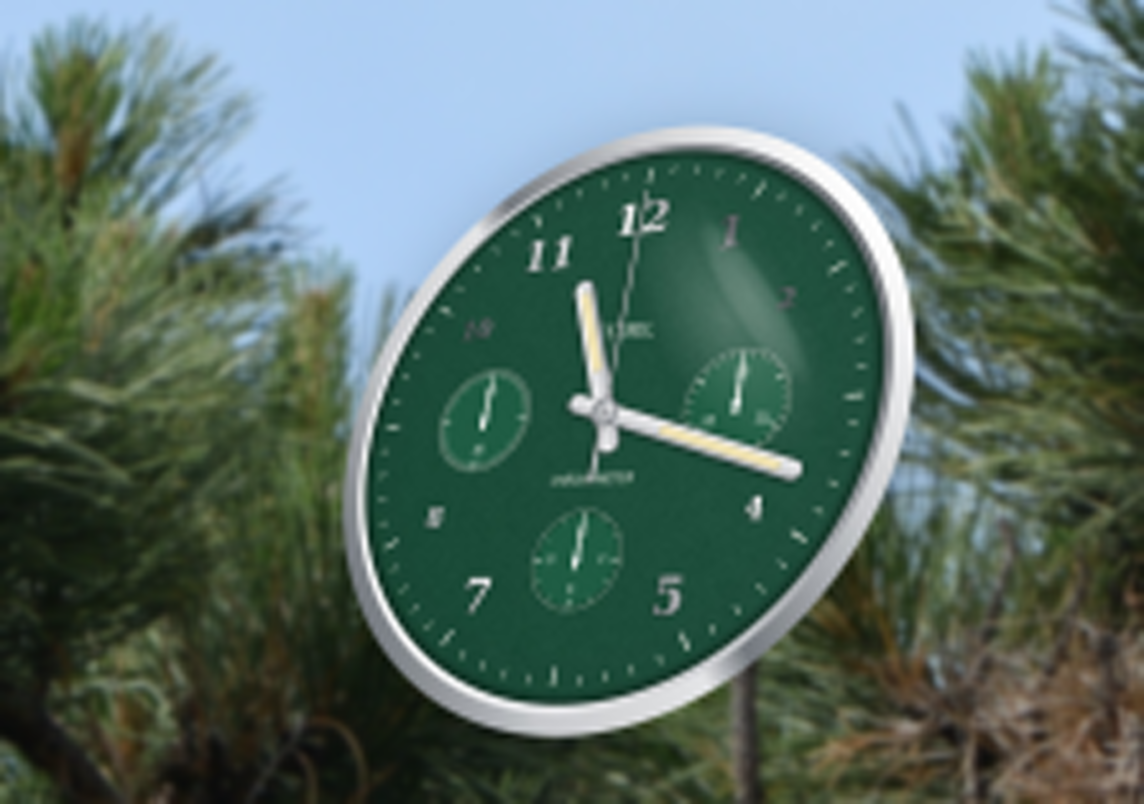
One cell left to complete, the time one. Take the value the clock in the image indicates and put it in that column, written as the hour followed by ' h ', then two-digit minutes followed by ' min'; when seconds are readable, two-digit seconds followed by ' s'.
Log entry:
11 h 18 min
